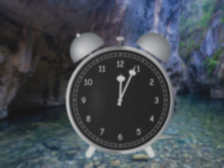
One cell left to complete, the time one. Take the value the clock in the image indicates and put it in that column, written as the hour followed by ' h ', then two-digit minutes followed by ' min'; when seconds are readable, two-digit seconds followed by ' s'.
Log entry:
12 h 04 min
